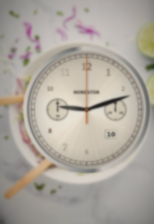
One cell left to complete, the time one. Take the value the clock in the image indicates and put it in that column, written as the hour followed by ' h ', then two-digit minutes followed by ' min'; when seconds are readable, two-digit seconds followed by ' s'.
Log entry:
9 h 12 min
